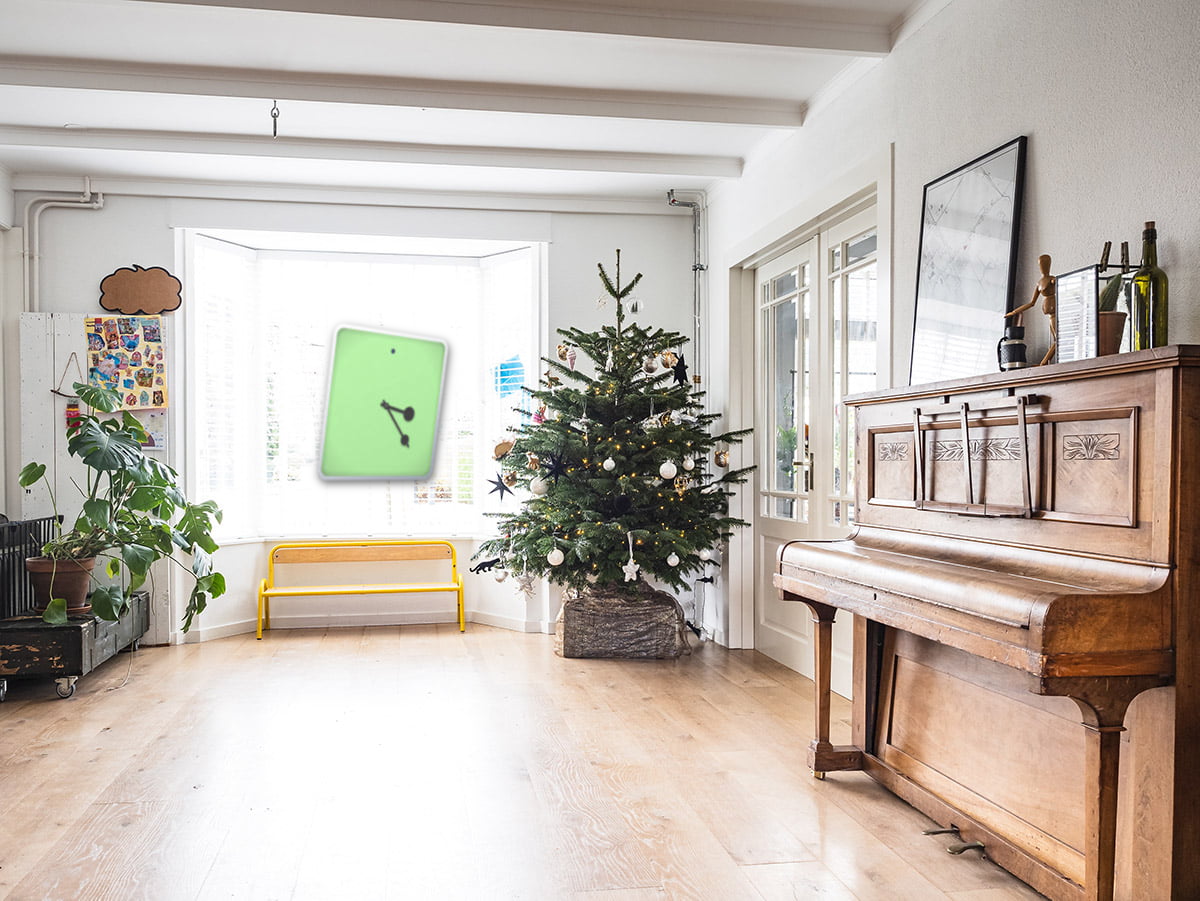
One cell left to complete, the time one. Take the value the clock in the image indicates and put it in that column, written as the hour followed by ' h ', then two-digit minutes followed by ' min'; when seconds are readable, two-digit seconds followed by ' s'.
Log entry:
3 h 23 min
